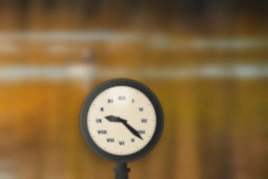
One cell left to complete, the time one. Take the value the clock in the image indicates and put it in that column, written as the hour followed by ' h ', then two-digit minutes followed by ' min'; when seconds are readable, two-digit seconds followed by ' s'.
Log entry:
9 h 22 min
